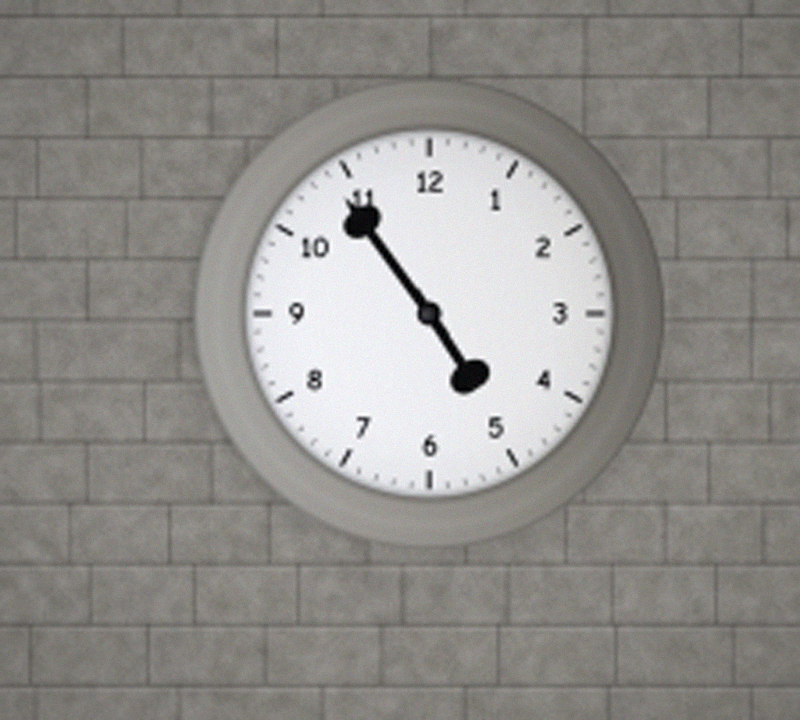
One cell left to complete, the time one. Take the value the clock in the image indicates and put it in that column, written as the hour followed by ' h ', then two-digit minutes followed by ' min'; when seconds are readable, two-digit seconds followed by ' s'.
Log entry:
4 h 54 min
